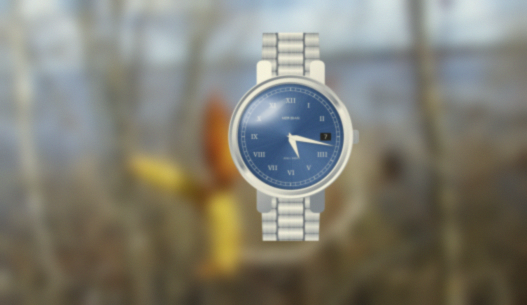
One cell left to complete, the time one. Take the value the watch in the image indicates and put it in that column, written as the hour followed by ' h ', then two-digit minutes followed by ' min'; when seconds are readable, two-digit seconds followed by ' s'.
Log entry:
5 h 17 min
